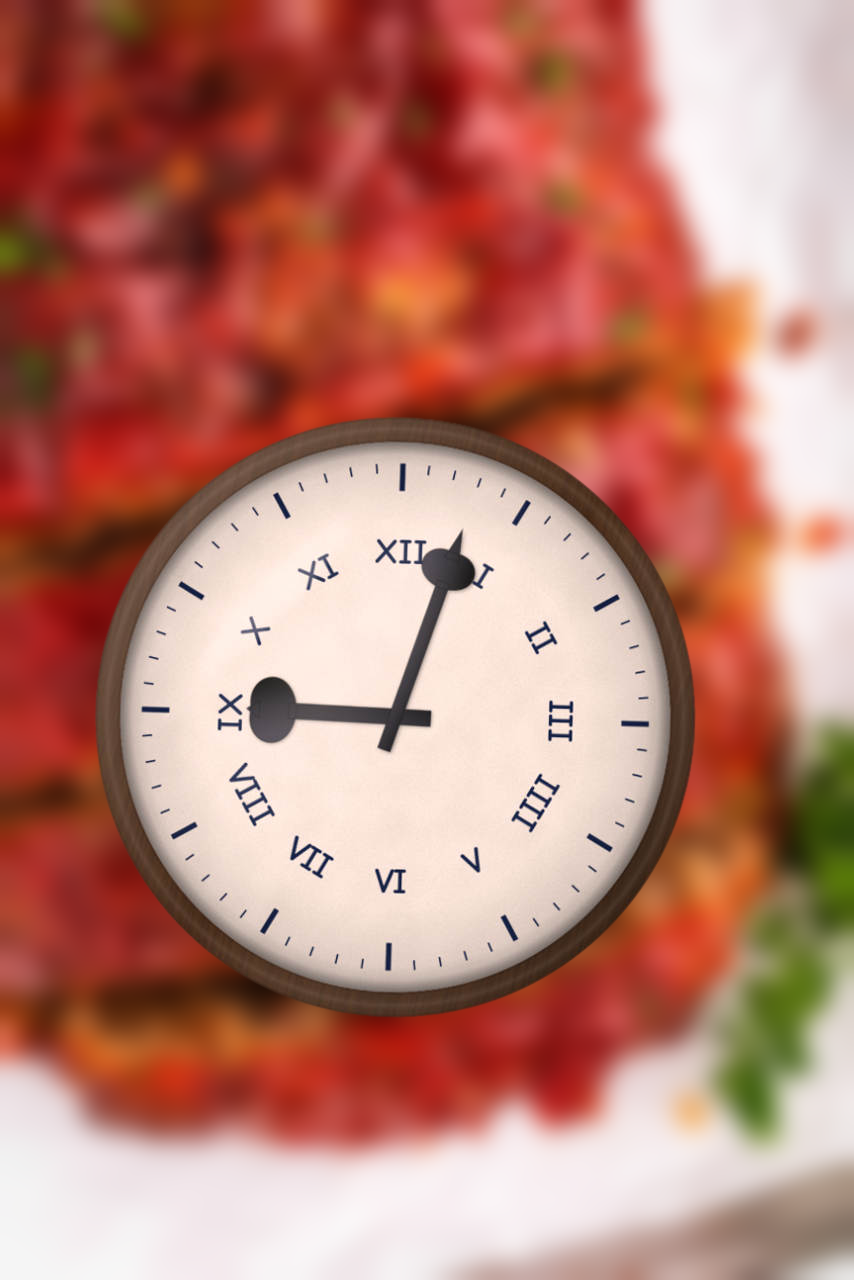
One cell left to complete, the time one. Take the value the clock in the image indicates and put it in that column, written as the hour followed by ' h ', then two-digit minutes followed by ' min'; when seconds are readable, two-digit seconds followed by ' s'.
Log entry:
9 h 03 min
